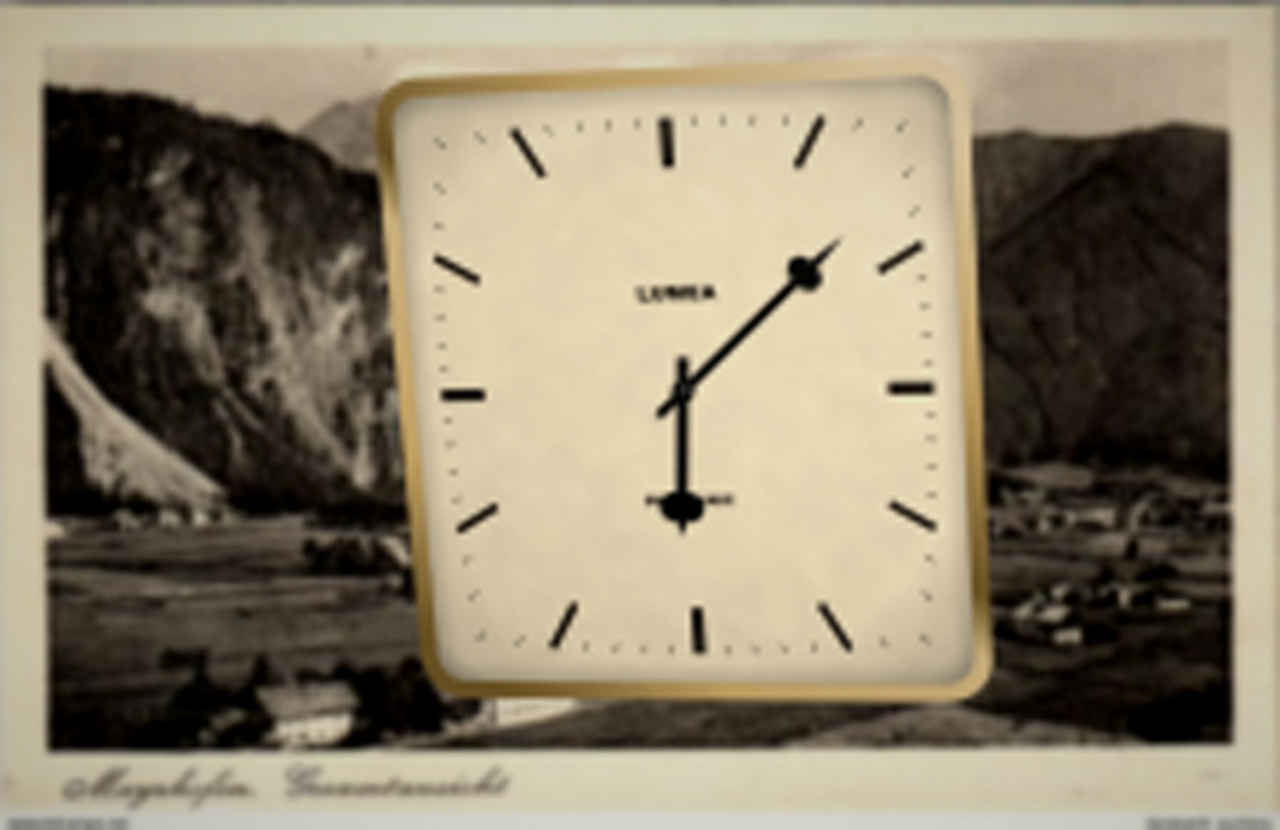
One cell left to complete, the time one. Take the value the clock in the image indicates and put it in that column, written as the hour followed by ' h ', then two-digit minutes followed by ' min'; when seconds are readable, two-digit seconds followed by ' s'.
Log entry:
6 h 08 min
